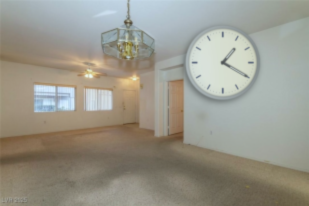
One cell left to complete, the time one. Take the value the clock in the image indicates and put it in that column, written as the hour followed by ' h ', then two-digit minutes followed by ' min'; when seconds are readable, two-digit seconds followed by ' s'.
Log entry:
1 h 20 min
